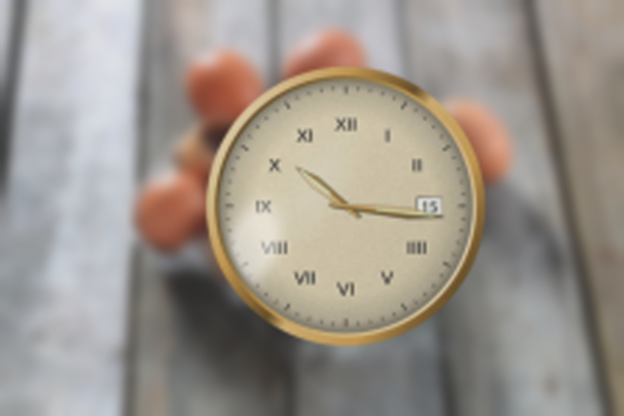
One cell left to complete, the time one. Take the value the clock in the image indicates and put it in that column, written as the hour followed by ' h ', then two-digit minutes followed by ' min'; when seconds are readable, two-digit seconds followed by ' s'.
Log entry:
10 h 16 min
